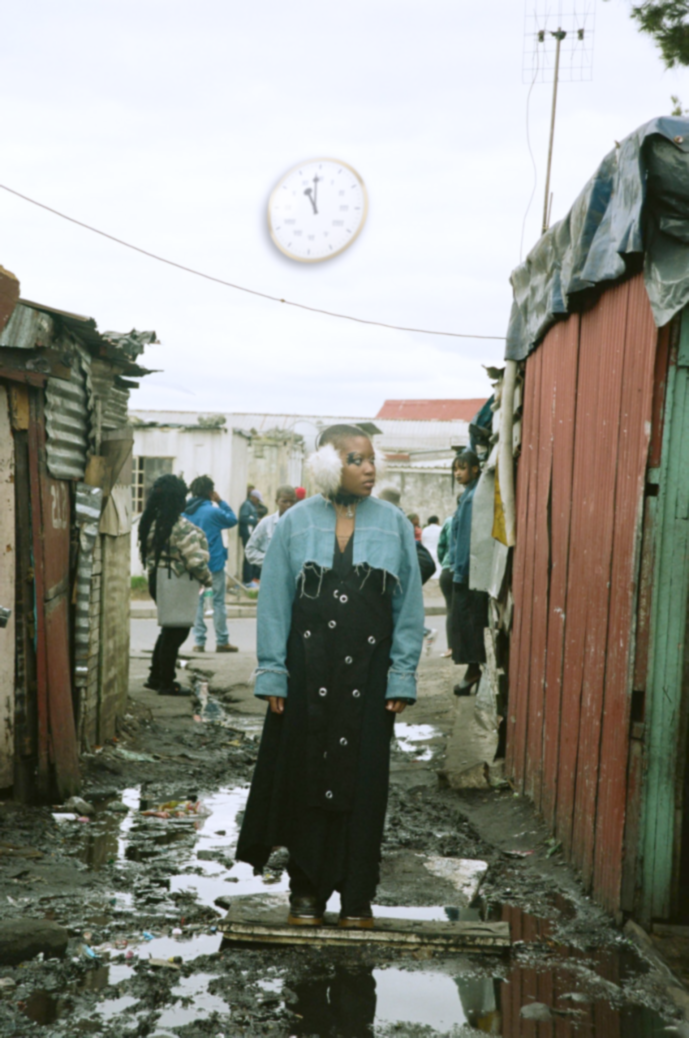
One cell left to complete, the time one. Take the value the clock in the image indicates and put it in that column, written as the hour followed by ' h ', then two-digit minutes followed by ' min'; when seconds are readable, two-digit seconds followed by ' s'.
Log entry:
10 h 59 min
